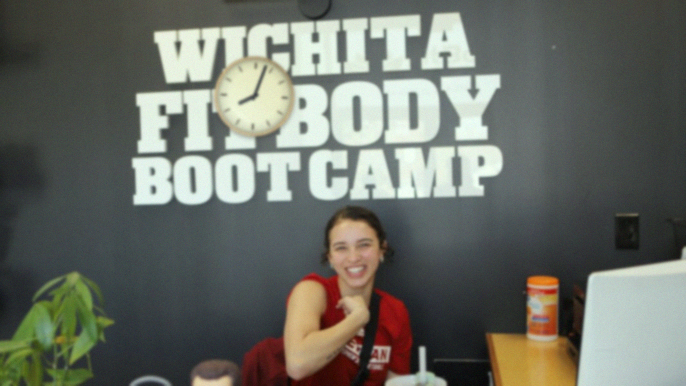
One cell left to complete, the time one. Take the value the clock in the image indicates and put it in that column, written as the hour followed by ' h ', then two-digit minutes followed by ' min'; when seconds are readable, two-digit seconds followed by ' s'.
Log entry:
8 h 03 min
